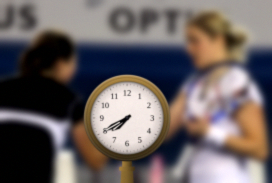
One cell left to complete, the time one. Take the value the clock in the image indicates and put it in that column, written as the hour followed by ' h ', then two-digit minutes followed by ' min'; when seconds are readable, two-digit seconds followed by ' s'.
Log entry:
7 h 40 min
